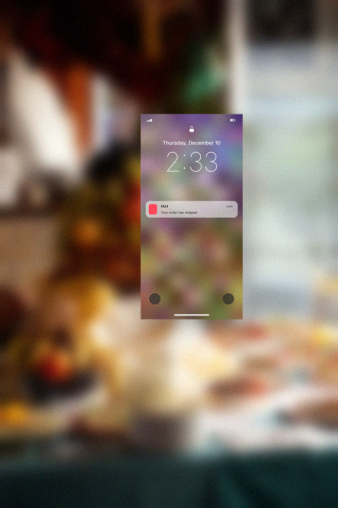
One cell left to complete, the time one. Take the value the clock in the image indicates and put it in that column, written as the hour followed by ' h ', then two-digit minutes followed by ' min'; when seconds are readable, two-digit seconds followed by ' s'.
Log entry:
2 h 33 min
